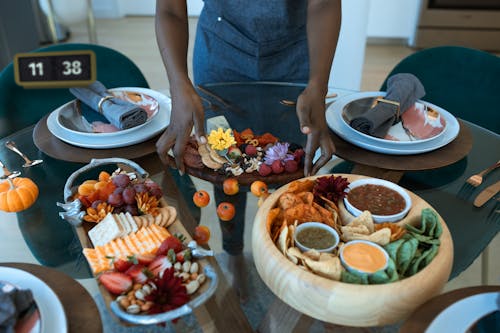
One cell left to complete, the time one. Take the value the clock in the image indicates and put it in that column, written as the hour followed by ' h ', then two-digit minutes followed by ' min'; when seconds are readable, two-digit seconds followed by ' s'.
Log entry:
11 h 38 min
